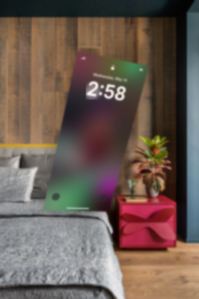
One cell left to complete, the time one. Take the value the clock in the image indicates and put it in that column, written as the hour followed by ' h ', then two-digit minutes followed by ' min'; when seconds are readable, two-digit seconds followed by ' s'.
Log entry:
2 h 58 min
